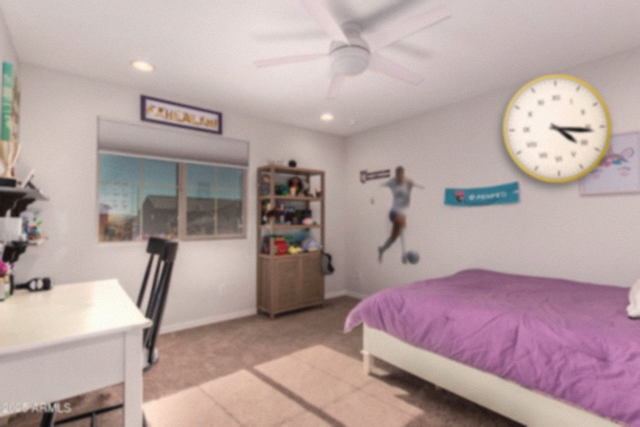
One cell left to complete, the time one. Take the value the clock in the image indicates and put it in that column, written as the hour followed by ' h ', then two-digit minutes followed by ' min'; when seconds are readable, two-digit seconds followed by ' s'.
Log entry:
4 h 16 min
